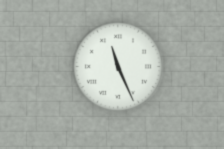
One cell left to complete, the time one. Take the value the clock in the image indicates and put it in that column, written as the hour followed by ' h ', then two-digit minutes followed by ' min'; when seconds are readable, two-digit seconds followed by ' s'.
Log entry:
11 h 26 min
